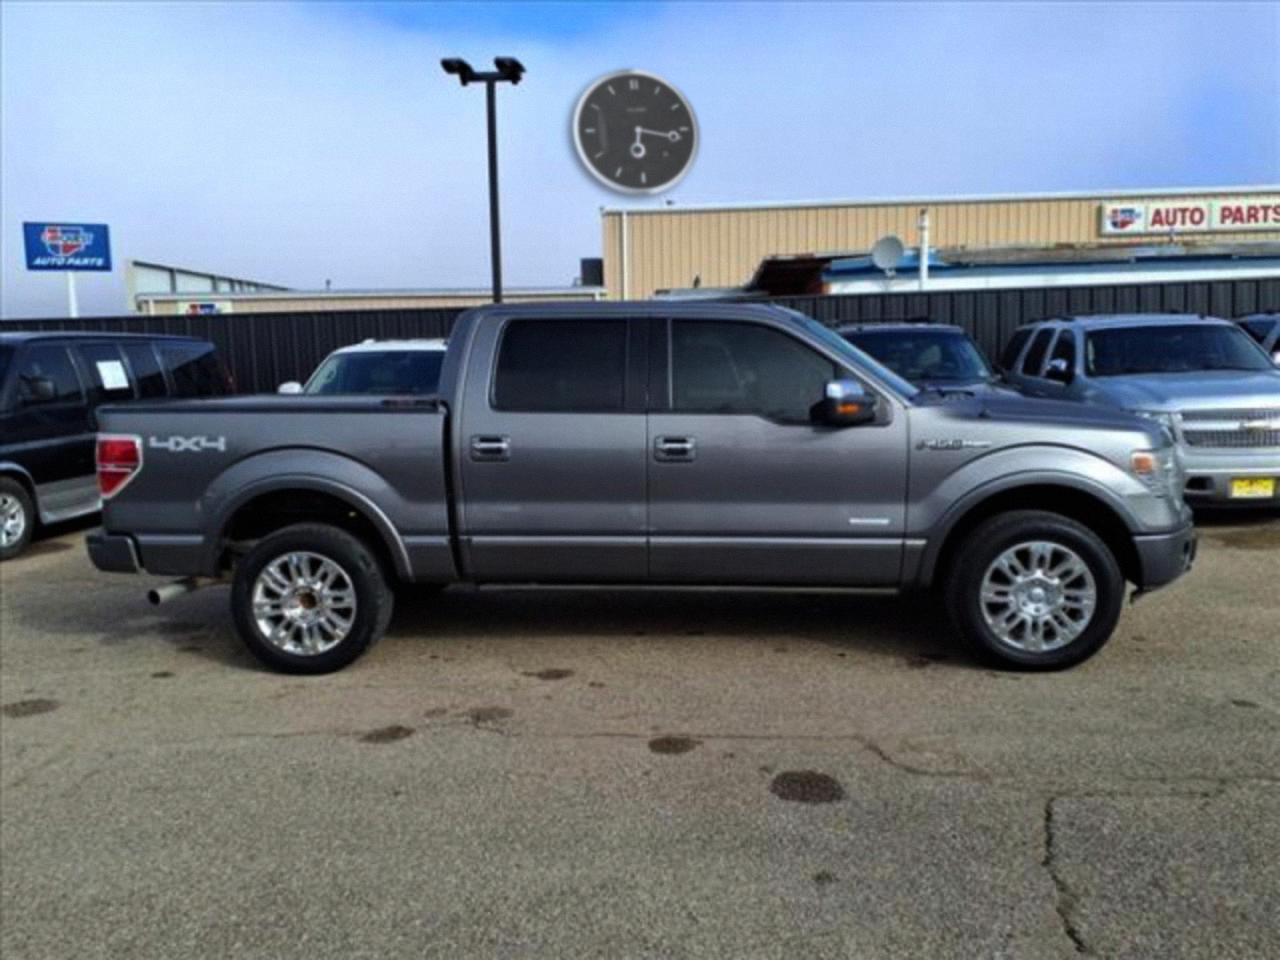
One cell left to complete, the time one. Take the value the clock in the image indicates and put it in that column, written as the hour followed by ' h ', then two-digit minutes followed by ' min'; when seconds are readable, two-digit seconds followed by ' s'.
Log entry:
6 h 17 min
